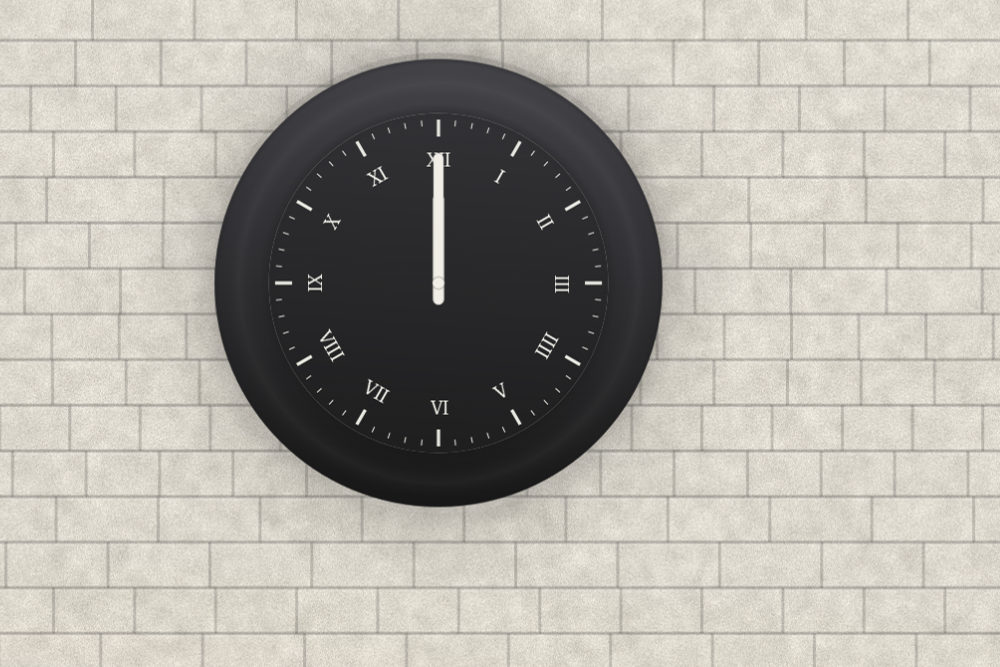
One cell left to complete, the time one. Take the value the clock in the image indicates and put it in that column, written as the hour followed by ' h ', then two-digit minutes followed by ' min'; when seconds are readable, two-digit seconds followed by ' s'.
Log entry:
12 h 00 min
